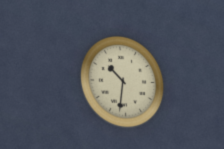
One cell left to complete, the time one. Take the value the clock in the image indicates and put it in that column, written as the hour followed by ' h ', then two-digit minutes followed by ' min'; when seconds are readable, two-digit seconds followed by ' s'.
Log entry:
10 h 32 min
